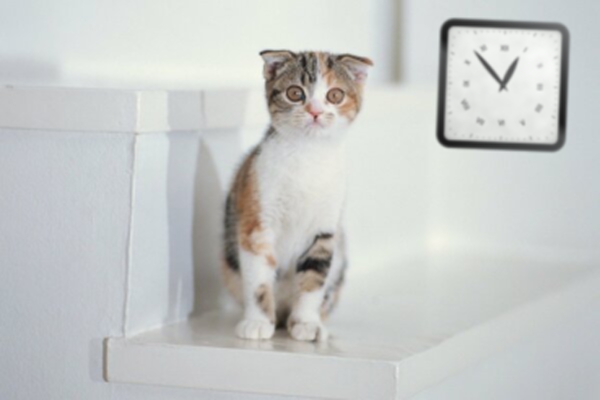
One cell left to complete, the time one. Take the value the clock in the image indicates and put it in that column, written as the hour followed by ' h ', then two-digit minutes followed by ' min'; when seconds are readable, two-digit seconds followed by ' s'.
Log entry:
12 h 53 min
